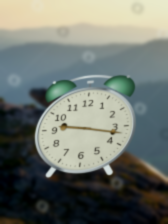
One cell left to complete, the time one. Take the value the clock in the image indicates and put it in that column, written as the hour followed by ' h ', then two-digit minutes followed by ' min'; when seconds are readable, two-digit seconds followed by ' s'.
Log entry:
9 h 17 min
